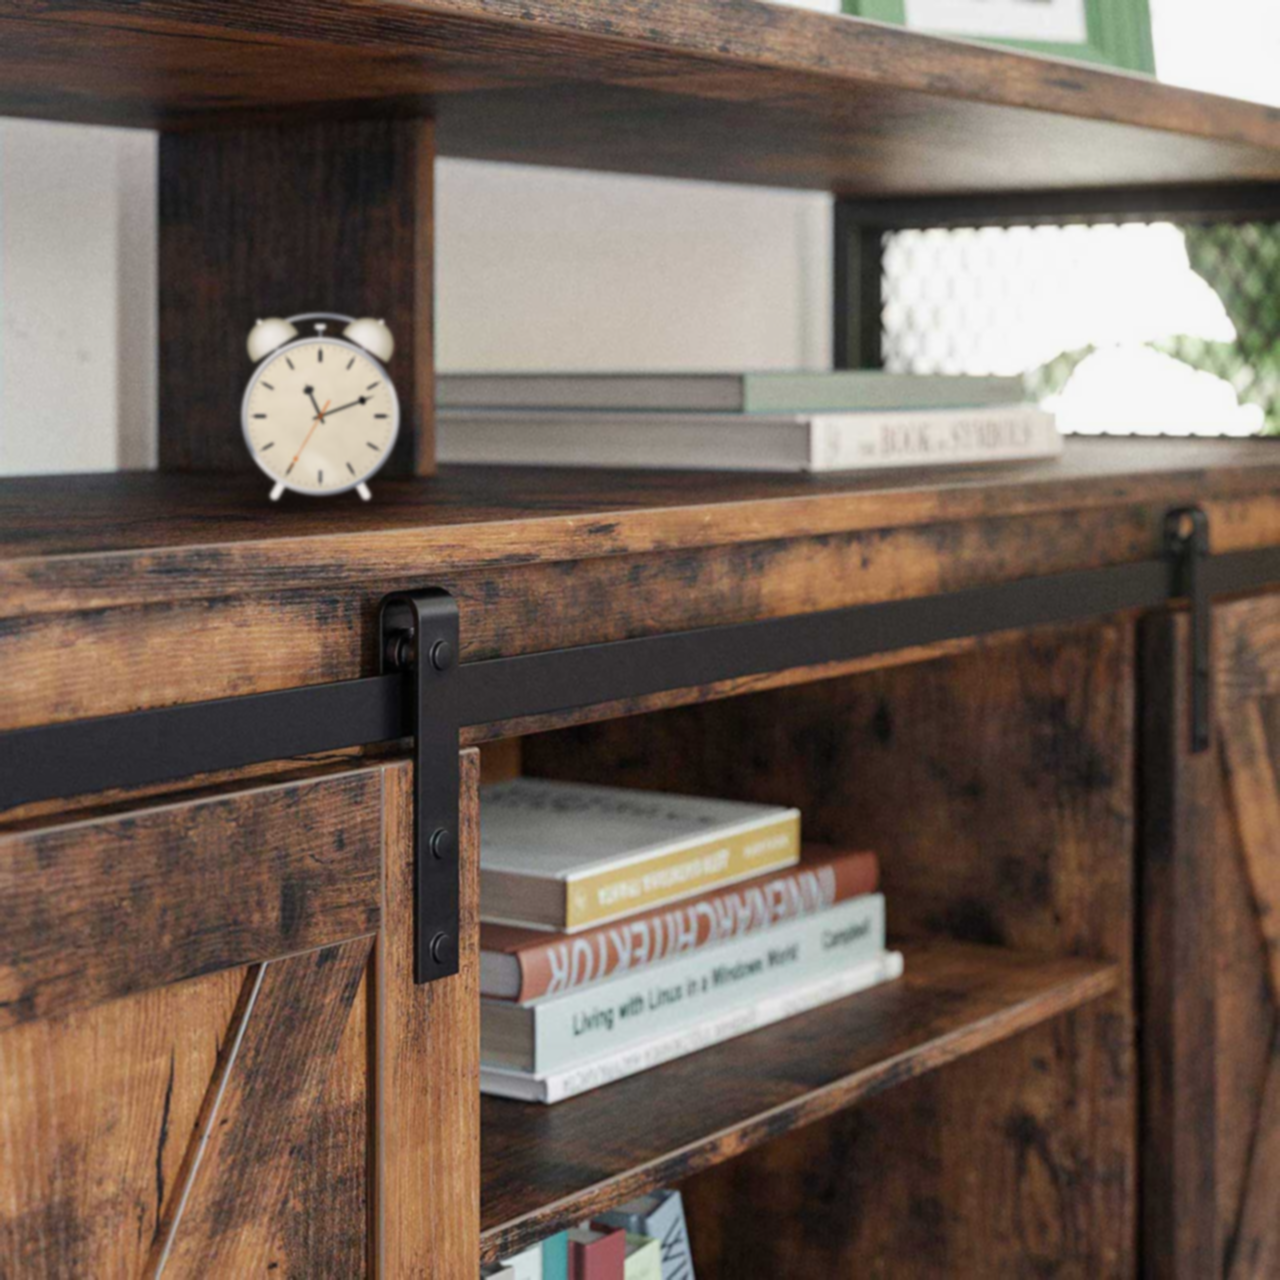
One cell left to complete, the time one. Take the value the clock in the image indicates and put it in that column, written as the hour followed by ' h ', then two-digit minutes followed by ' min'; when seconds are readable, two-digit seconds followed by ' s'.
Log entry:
11 h 11 min 35 s
